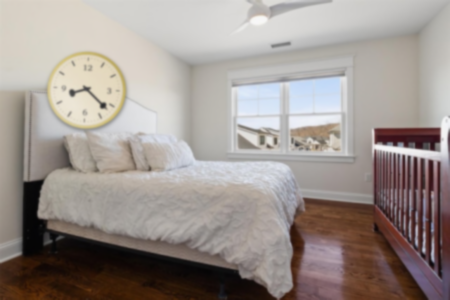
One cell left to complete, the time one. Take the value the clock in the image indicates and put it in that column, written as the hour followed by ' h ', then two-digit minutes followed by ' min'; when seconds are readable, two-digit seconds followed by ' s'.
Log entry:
8 h 22 min
